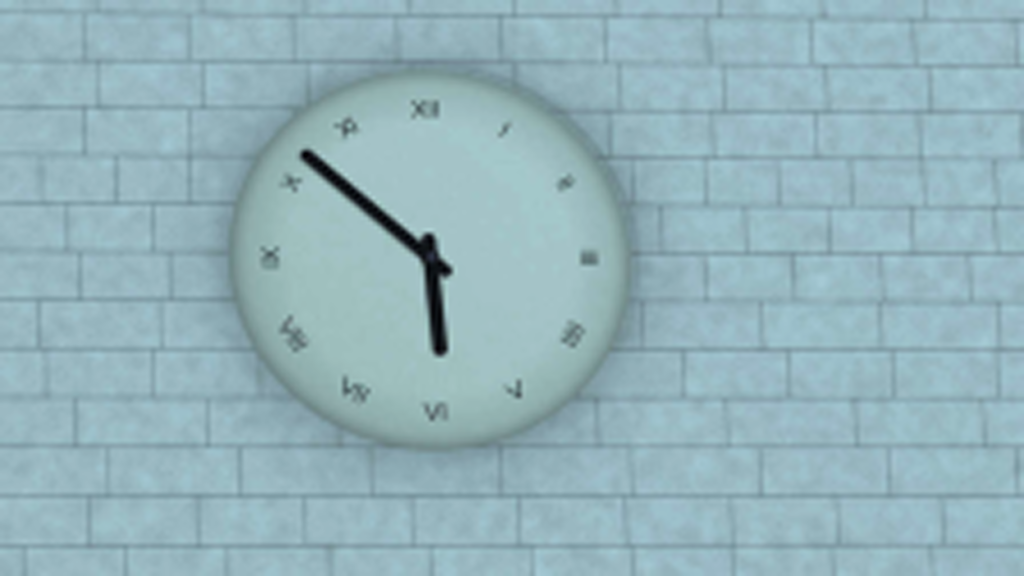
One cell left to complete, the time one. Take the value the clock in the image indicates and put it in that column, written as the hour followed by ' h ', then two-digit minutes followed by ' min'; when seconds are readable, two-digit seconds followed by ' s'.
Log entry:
5 h 52 min
